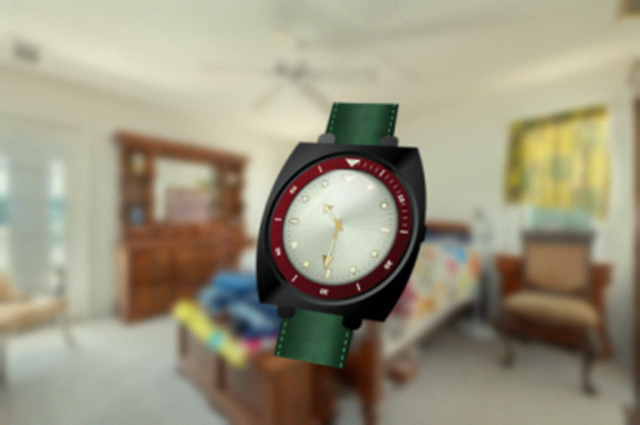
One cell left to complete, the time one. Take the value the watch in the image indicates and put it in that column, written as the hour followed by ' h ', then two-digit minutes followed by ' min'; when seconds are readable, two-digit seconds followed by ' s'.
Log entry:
10 h 31 min
